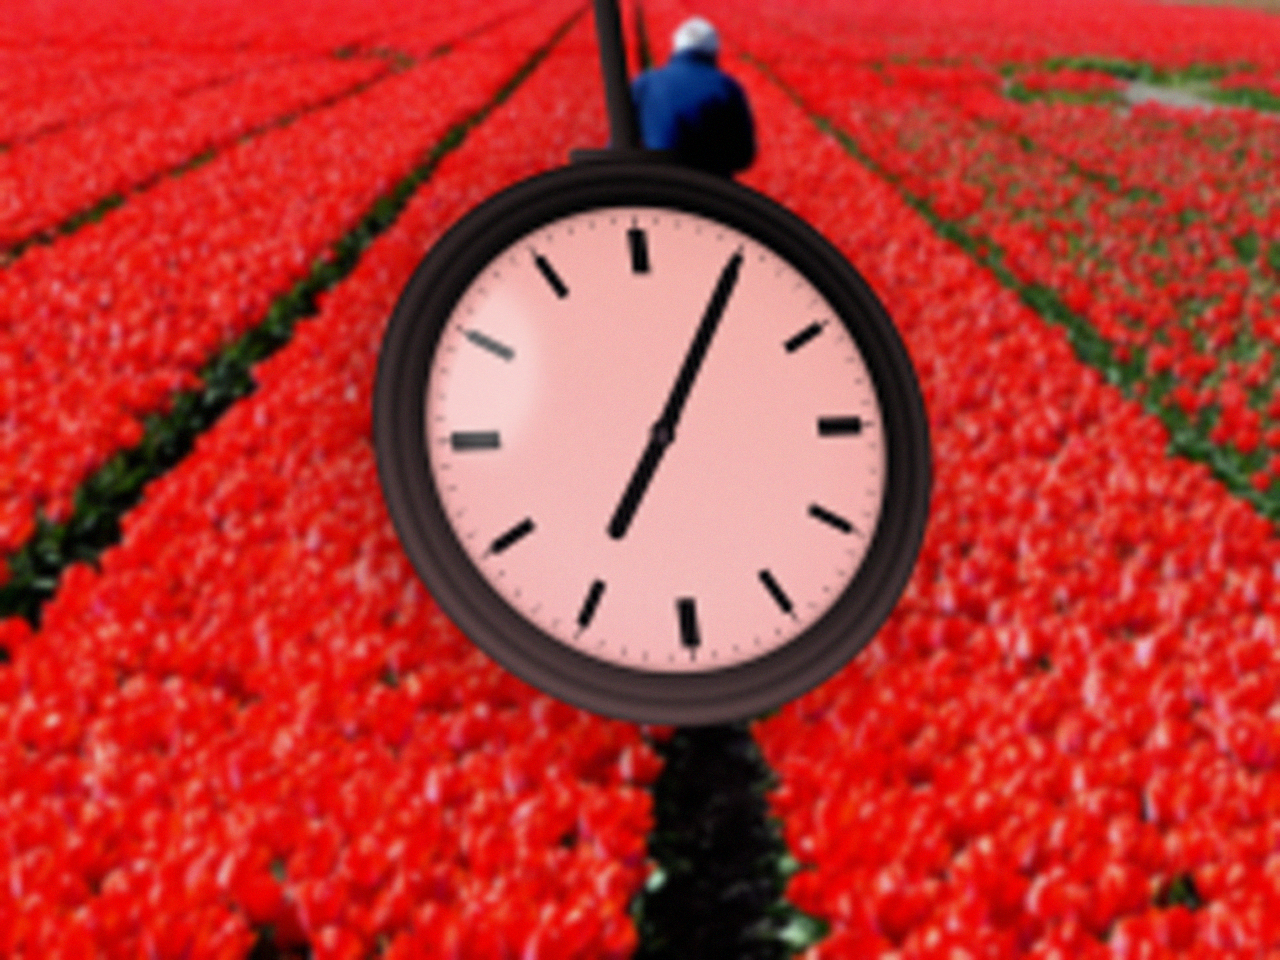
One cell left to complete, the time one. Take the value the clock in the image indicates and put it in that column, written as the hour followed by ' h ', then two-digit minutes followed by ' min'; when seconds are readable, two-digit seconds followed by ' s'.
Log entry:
7 h 05 min
